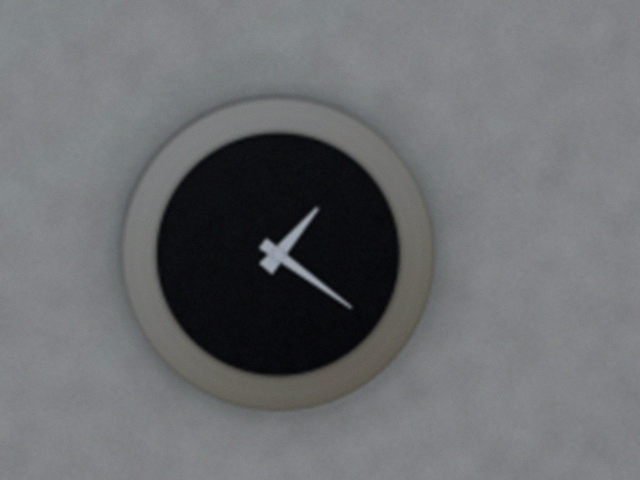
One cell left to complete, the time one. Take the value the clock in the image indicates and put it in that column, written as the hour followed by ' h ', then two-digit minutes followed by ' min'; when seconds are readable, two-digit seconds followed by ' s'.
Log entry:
1 h 21 min
